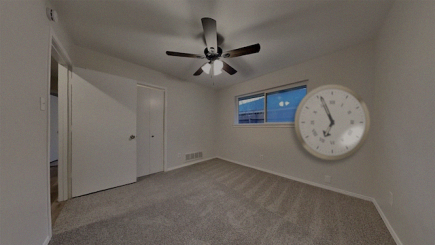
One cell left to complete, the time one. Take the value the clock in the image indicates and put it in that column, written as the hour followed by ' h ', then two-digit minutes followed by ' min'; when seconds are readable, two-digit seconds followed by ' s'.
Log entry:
6 h 56 min
